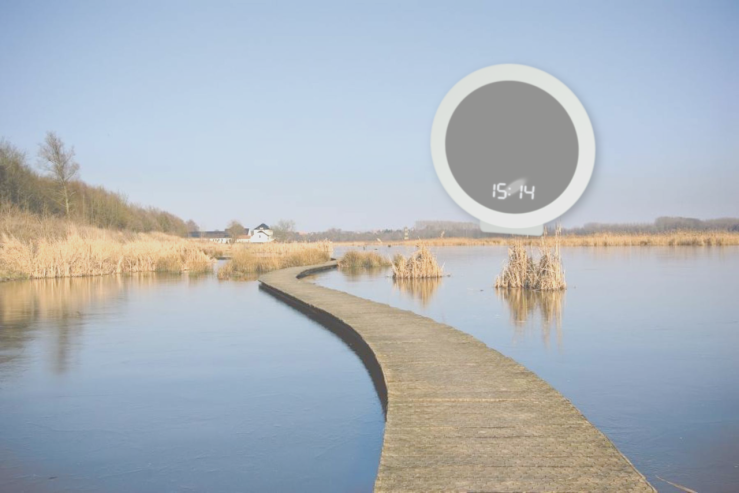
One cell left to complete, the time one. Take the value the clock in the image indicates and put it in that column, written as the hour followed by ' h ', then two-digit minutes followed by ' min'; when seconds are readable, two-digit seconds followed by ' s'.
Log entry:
15 h 14 min
